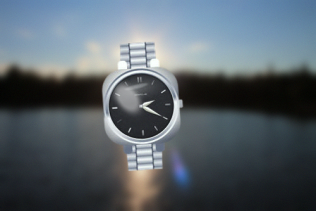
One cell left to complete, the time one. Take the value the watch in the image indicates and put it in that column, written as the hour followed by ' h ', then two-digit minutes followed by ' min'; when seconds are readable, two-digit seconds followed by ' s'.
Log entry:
2 h 20 min
